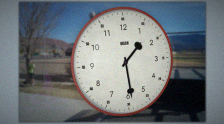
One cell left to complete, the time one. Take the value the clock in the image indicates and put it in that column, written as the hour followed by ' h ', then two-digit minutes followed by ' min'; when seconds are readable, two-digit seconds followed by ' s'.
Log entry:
1 h 29 min
